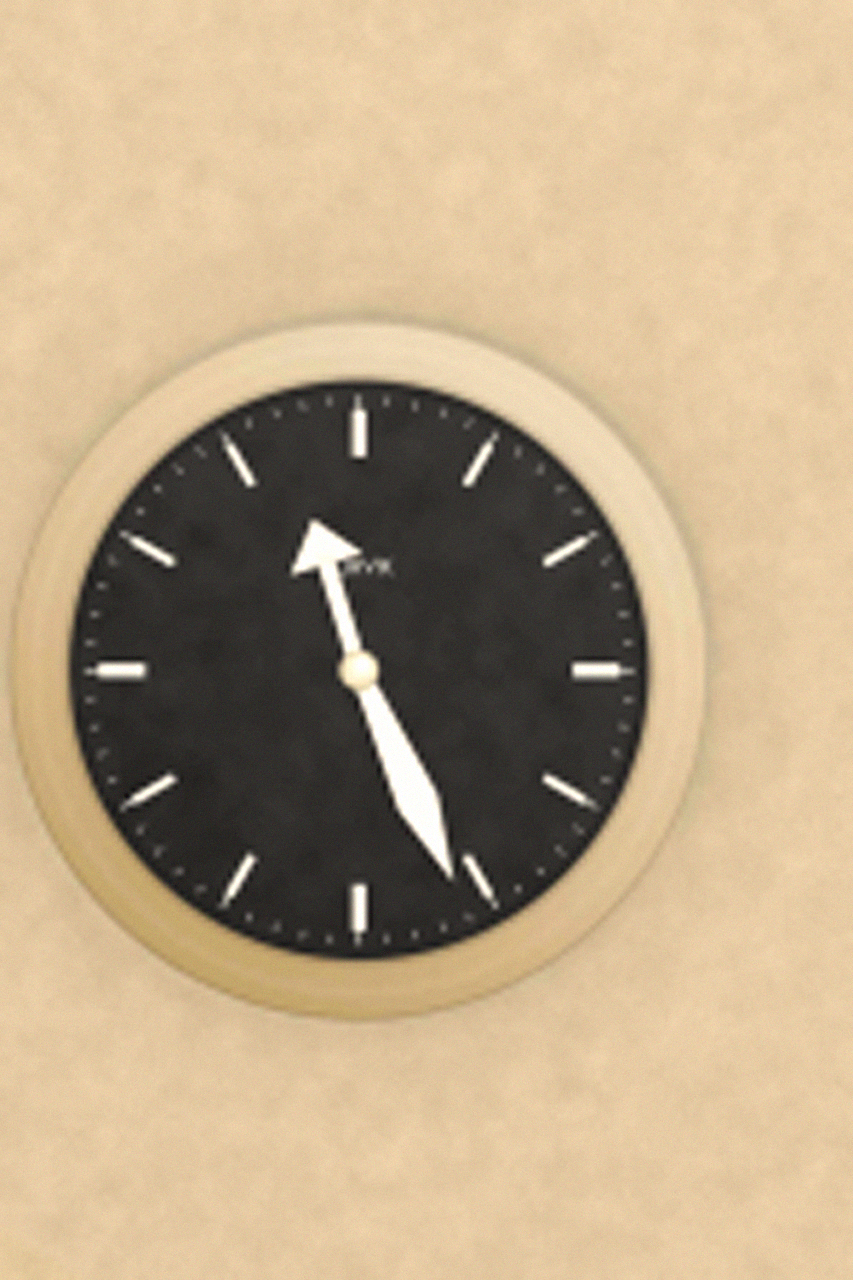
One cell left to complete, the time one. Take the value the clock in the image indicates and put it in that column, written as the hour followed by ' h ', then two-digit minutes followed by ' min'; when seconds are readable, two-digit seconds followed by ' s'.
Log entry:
11 h 26 min
